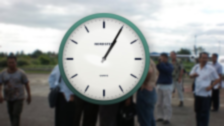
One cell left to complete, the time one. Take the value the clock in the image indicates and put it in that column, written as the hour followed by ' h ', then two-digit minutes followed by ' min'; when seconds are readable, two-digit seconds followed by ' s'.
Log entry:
1 h 05 min
